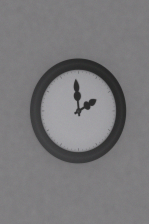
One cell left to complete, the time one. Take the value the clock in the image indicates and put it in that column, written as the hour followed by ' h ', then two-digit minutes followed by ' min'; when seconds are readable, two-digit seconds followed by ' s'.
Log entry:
1 h 59 min
